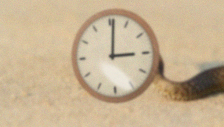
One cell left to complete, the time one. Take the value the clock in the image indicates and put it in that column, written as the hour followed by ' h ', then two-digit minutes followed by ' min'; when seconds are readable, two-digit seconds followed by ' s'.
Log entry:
3 h 01 min
